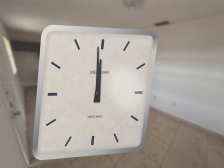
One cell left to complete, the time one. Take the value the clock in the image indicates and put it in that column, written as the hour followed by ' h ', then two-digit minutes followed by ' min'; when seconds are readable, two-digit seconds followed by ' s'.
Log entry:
11 h 59 min
